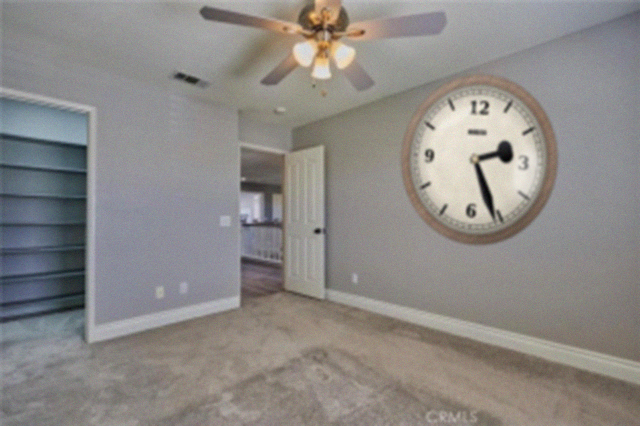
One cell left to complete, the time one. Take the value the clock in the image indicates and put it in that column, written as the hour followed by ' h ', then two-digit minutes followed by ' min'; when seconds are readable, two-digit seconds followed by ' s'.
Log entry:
2 h 26 min
